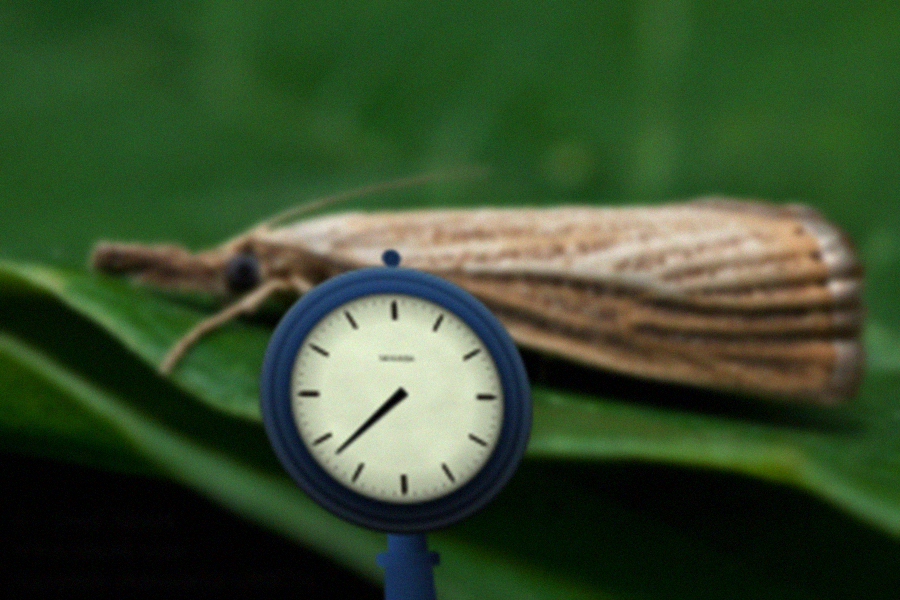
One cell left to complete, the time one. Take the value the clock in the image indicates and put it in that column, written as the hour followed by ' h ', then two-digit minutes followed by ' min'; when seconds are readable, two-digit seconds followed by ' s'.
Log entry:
7 h 38 min
